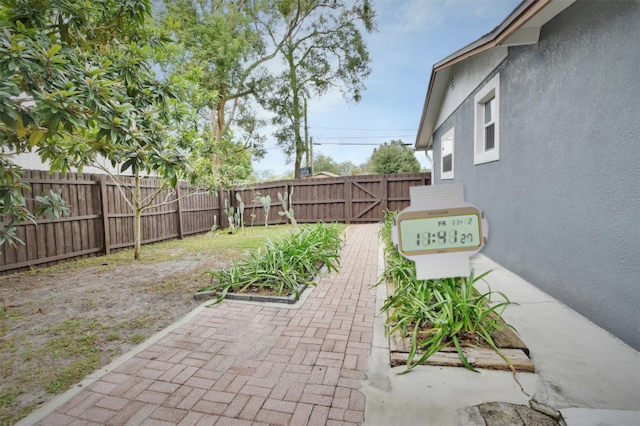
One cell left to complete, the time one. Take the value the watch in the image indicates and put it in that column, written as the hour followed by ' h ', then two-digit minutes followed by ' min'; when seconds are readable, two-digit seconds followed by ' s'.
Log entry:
11 h 41 min 27 s
